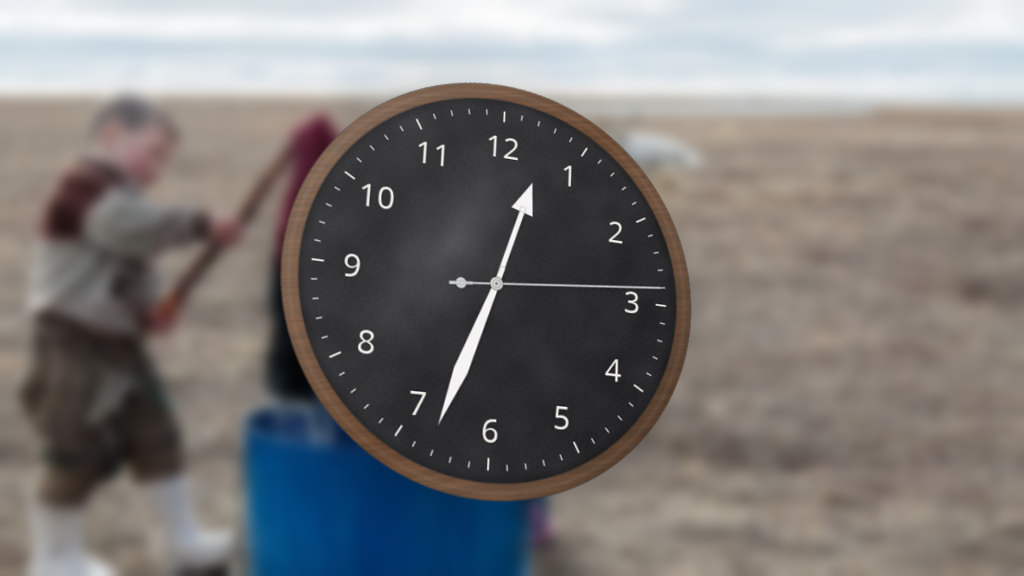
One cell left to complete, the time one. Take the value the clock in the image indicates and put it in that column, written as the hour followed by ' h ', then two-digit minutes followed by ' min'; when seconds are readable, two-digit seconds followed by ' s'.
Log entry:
12 h 33 min 14 s
